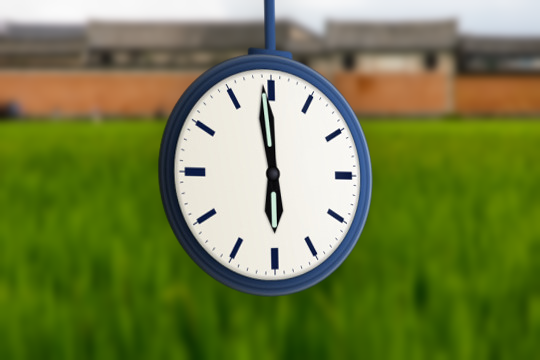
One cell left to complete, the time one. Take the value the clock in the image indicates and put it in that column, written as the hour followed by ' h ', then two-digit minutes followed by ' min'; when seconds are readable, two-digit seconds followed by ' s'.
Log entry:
5 h 59 min
